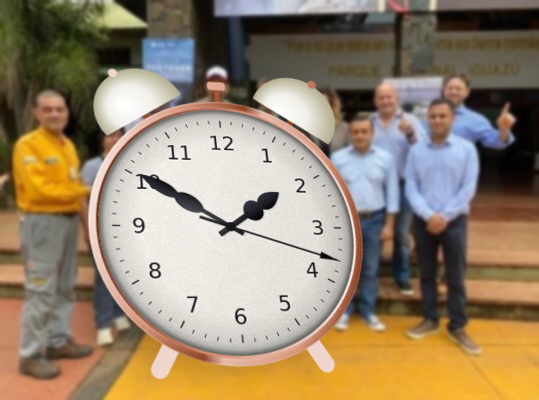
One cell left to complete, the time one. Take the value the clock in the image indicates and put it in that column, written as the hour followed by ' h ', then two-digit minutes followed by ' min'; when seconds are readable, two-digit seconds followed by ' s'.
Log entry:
1 h 50 min 18 s
